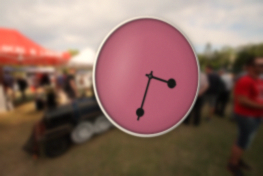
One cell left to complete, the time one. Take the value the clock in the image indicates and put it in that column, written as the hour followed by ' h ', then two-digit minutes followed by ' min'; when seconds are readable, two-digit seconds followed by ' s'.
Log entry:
3 h 33 min
